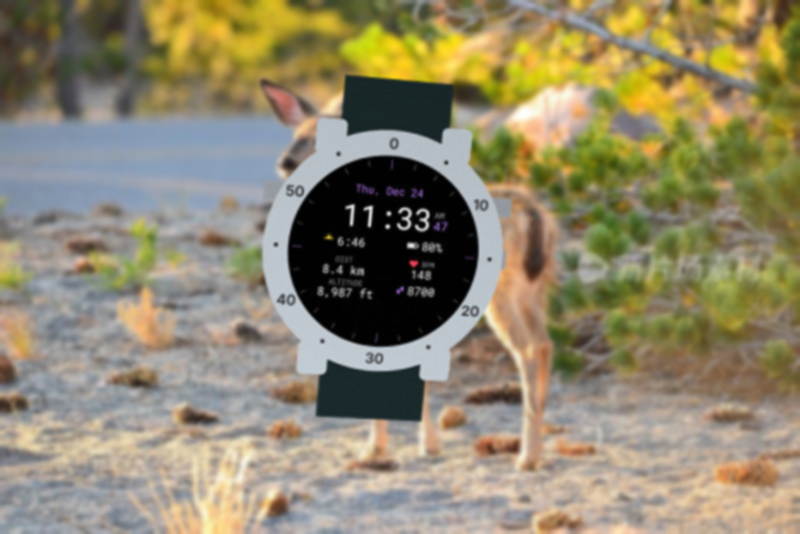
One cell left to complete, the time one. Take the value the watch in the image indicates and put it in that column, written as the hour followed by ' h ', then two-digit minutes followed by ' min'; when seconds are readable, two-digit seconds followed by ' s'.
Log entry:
11 h 33 min
